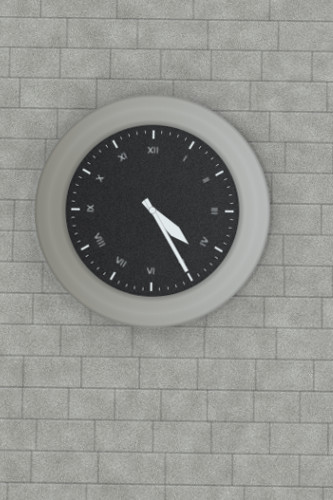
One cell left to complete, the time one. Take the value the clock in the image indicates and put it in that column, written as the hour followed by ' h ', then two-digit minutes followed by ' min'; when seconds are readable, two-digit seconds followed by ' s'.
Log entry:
4 h 25 min
